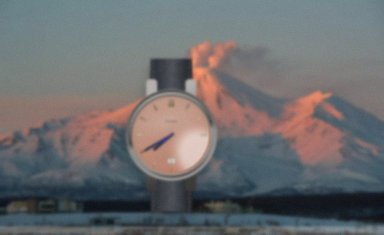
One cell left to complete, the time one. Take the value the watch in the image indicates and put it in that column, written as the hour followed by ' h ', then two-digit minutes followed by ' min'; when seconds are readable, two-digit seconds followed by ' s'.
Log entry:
7 h 40 min
